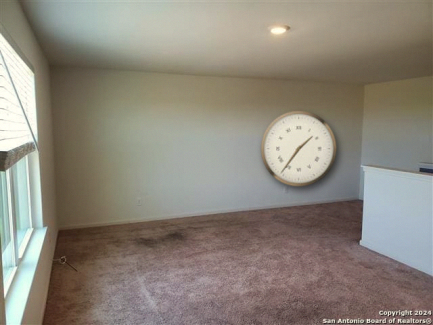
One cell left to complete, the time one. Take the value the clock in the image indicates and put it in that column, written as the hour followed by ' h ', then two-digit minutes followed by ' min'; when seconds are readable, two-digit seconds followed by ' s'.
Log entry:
1 h 36 min
